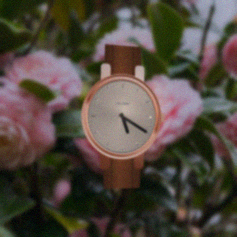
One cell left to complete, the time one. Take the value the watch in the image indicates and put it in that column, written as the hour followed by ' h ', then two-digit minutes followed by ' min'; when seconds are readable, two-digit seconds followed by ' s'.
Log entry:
5 h 20 min
